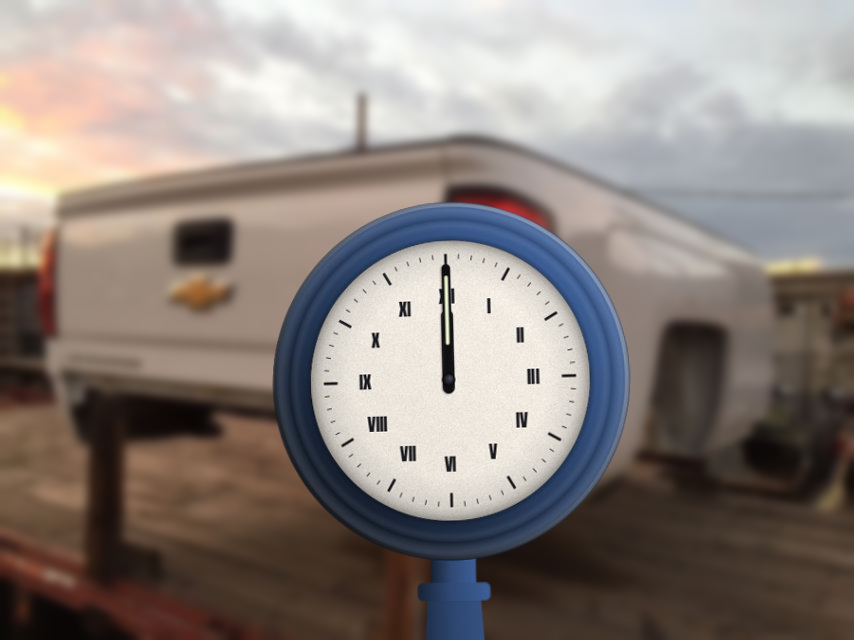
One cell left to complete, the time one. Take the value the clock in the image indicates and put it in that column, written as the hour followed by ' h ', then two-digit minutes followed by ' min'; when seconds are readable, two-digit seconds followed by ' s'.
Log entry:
12 h 00 min
